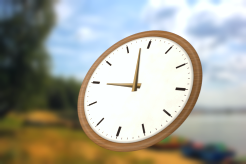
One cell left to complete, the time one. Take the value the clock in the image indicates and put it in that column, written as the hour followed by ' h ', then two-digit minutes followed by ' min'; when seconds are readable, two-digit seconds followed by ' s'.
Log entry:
8 h 58 min
